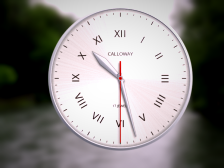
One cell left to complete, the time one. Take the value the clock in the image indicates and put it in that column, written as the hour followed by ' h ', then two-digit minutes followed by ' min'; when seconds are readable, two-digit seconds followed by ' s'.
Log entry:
10 h 27 min 30 s
